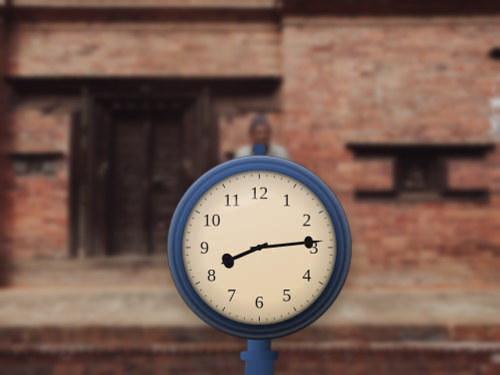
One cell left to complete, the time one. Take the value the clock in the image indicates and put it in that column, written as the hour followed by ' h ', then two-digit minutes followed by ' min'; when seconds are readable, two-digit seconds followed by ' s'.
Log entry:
8 h 14 min
